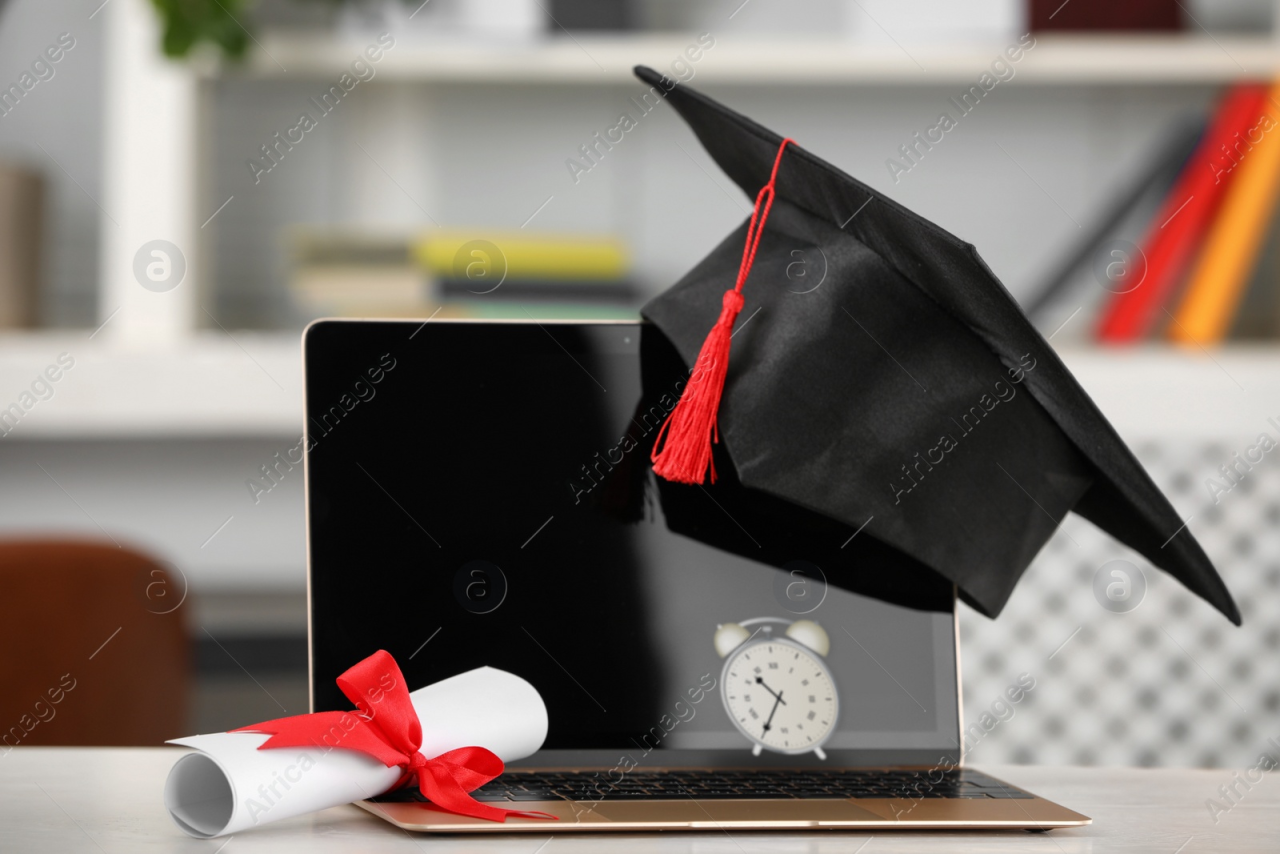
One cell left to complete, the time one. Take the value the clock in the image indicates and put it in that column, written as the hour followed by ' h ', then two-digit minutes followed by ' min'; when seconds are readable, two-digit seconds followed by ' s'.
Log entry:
10 h 35 min
